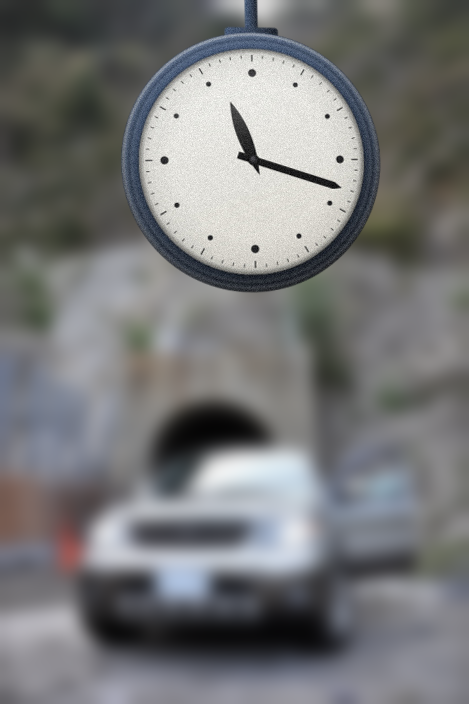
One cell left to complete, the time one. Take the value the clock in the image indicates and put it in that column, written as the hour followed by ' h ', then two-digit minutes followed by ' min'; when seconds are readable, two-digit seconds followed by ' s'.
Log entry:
11 h 18 min
